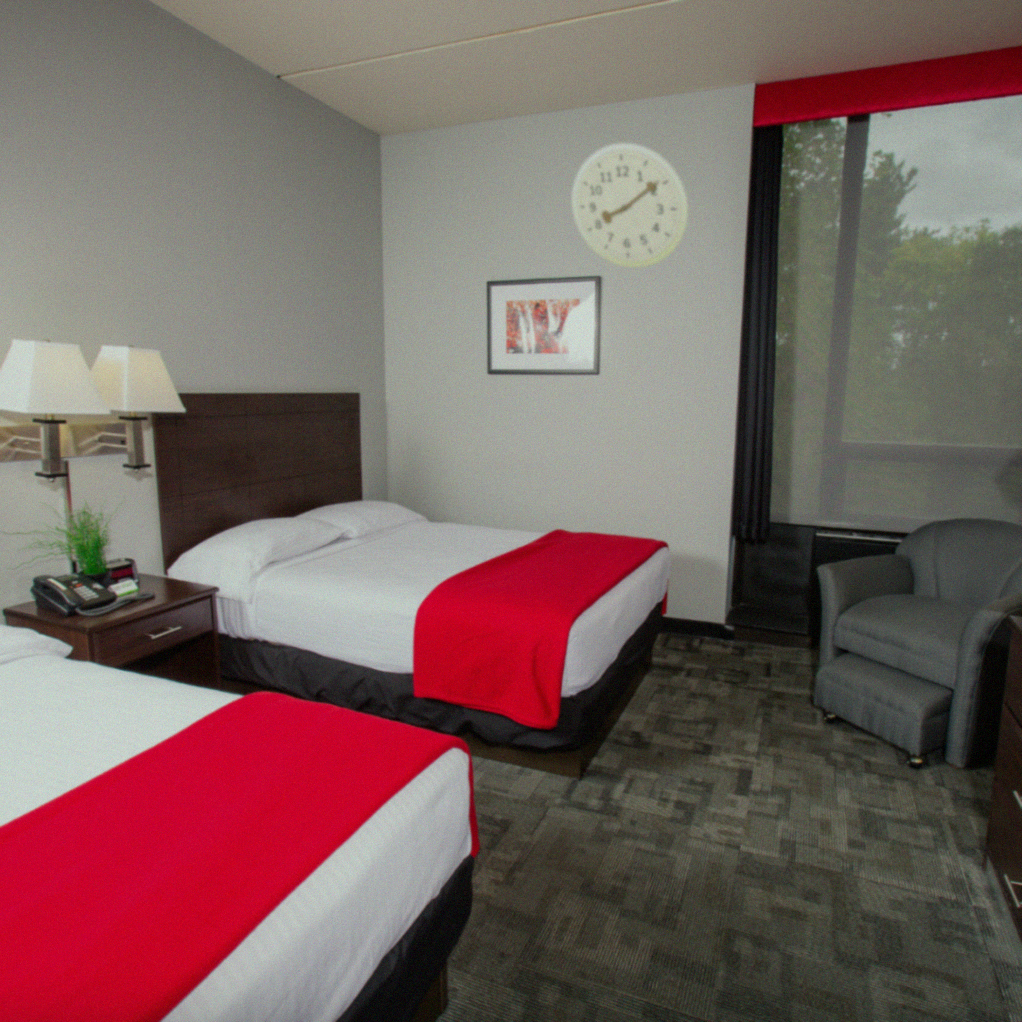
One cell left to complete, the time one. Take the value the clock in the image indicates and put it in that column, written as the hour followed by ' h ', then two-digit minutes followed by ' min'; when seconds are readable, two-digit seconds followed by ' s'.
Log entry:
8 h 09 min
